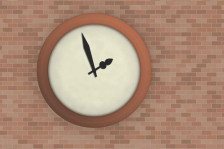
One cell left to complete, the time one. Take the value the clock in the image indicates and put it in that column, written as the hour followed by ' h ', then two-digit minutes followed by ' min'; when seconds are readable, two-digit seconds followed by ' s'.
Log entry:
1 h 57 min
